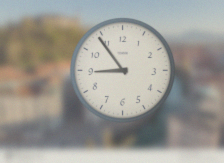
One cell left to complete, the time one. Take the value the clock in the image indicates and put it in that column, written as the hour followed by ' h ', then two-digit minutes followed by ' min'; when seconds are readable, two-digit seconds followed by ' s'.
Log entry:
8 h 54 min
